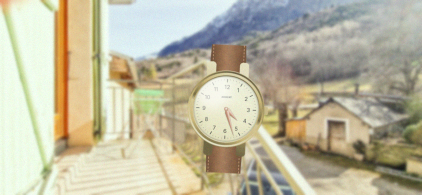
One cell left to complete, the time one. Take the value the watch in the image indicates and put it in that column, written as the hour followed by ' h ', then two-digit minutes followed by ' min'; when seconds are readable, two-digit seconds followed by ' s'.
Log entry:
4 h 27 min
